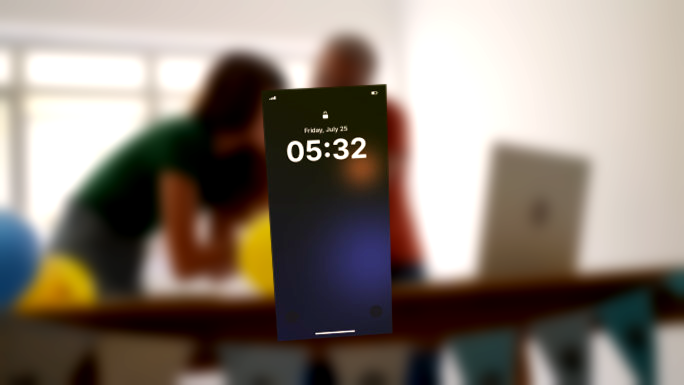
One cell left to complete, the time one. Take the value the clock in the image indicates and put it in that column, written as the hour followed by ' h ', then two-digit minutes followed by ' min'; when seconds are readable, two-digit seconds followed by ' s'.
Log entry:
5 h 32 min
